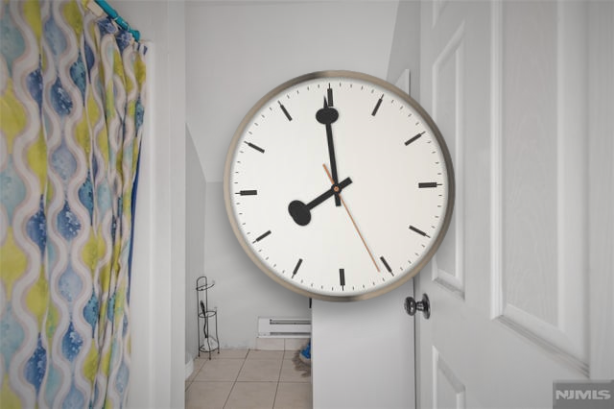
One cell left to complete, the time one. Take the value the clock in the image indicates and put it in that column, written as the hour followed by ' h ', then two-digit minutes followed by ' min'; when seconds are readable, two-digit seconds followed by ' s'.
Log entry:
7 h 59 min 26 s
